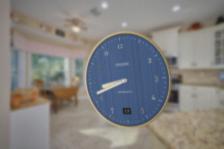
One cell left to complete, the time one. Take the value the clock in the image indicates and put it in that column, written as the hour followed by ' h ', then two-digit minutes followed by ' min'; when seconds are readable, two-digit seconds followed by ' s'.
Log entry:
8 h 42 min
